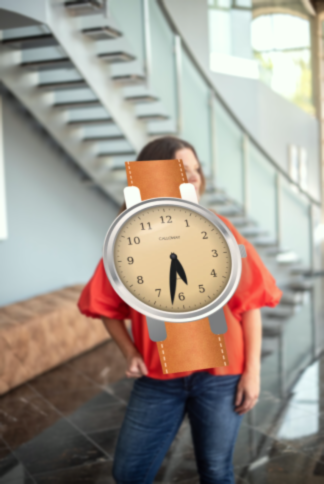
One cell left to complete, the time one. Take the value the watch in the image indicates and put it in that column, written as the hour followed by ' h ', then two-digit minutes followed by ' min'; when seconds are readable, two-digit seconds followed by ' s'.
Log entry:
5 h 32 min
